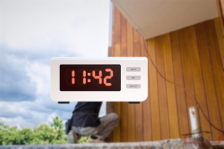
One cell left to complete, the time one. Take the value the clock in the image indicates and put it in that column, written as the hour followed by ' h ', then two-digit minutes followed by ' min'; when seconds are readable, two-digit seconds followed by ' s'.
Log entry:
11 h 42 min
